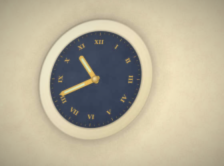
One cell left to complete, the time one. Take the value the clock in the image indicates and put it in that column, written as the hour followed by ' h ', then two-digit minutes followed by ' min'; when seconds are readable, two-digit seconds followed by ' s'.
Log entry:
10 h 41 min
